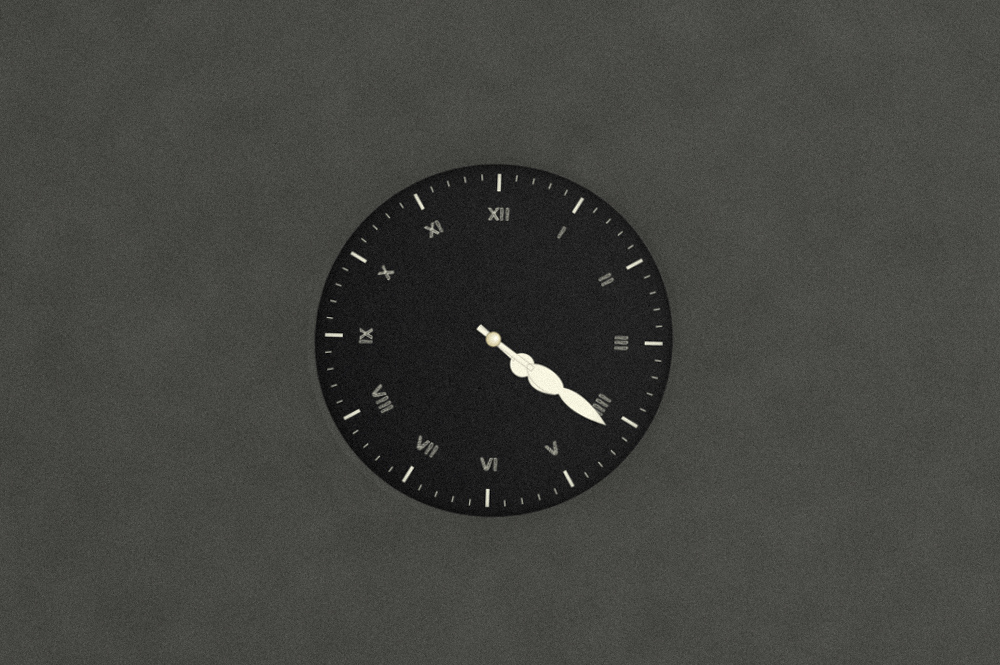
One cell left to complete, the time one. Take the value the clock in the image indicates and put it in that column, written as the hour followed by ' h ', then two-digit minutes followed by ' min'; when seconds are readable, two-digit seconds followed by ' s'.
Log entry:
4 h 21 min
